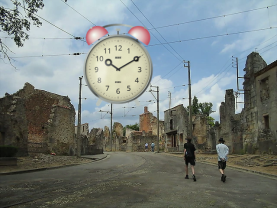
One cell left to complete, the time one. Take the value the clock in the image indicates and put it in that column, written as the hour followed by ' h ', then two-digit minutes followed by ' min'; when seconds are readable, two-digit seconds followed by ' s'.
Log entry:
10 h 10 min
